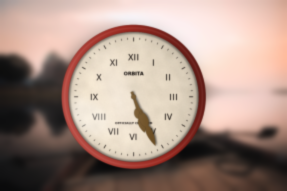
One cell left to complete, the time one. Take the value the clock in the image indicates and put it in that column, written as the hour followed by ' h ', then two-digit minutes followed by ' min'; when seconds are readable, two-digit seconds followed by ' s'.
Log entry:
5 h 26 min
